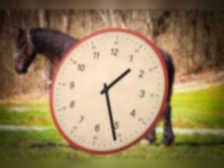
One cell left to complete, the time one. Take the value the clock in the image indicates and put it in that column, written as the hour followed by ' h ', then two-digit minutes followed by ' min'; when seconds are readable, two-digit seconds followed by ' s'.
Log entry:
1 h 26 min
